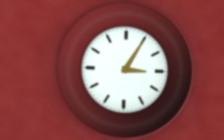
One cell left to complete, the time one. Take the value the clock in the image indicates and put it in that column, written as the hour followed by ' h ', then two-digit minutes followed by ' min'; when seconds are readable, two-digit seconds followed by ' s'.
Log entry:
3 h 05 min
